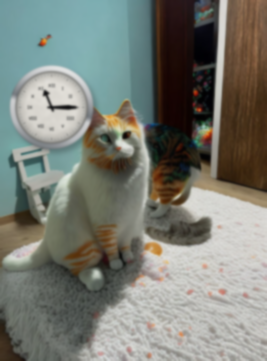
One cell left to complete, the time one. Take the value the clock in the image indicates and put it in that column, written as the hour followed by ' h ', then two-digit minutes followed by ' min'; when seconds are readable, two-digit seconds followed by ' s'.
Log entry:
11 h 15 min
